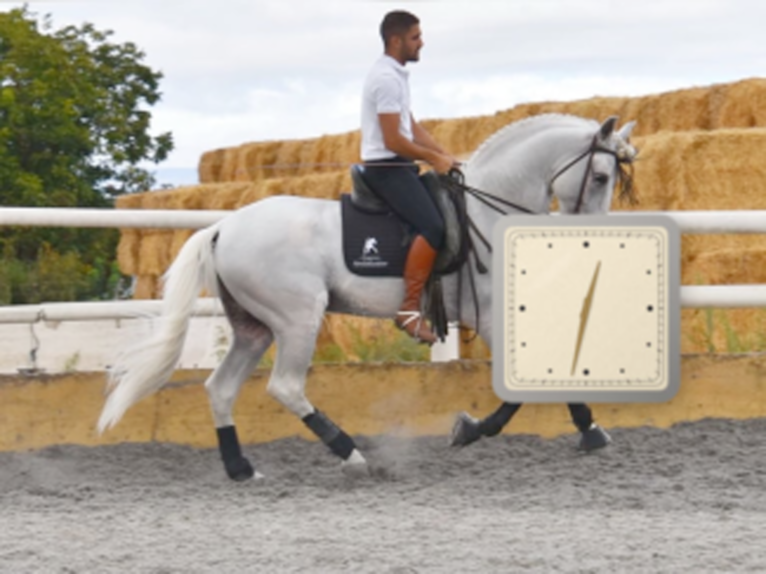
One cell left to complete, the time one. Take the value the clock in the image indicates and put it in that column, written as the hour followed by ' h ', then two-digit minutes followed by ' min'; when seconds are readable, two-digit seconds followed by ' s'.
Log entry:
12 h 32 min
